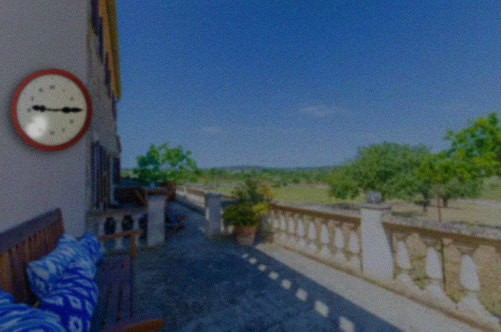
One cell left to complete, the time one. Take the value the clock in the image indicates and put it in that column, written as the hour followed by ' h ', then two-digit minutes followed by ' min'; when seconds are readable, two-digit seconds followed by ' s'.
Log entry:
9 h 15 min
